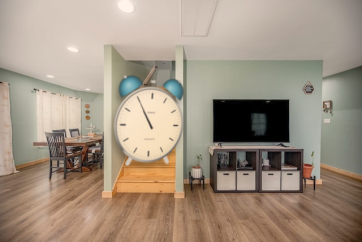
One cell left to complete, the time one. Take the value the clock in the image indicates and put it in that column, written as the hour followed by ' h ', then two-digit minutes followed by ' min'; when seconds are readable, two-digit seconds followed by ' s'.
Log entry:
10 h 55 min
